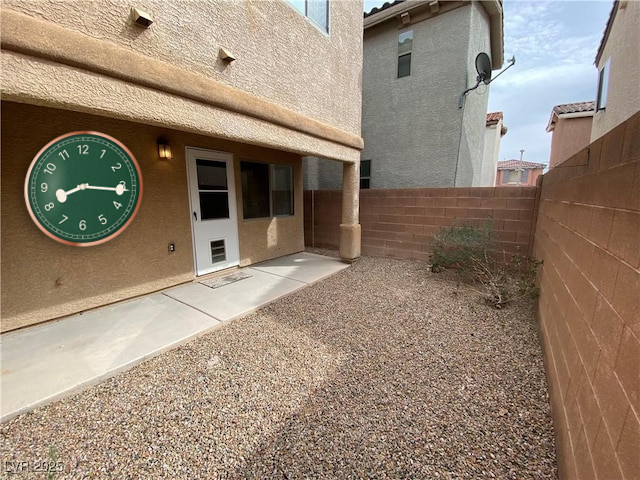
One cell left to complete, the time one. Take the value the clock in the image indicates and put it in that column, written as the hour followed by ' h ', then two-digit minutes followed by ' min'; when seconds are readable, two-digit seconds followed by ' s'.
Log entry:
8 h 16 min
